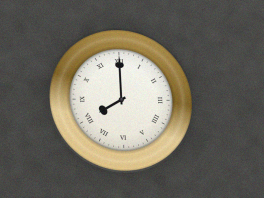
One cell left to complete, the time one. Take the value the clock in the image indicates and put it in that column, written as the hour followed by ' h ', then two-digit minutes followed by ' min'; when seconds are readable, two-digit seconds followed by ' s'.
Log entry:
8 h 00 min
